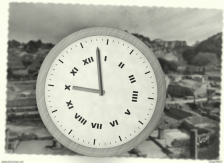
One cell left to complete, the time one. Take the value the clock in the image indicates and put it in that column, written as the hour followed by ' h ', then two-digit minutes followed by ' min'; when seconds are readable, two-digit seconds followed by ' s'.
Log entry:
10 h 03 min
